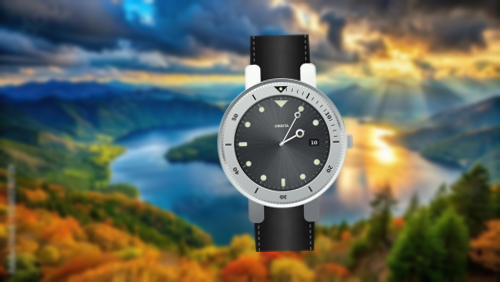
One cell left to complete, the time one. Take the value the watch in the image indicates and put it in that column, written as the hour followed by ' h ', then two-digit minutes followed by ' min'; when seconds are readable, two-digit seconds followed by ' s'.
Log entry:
2 h 05 min
